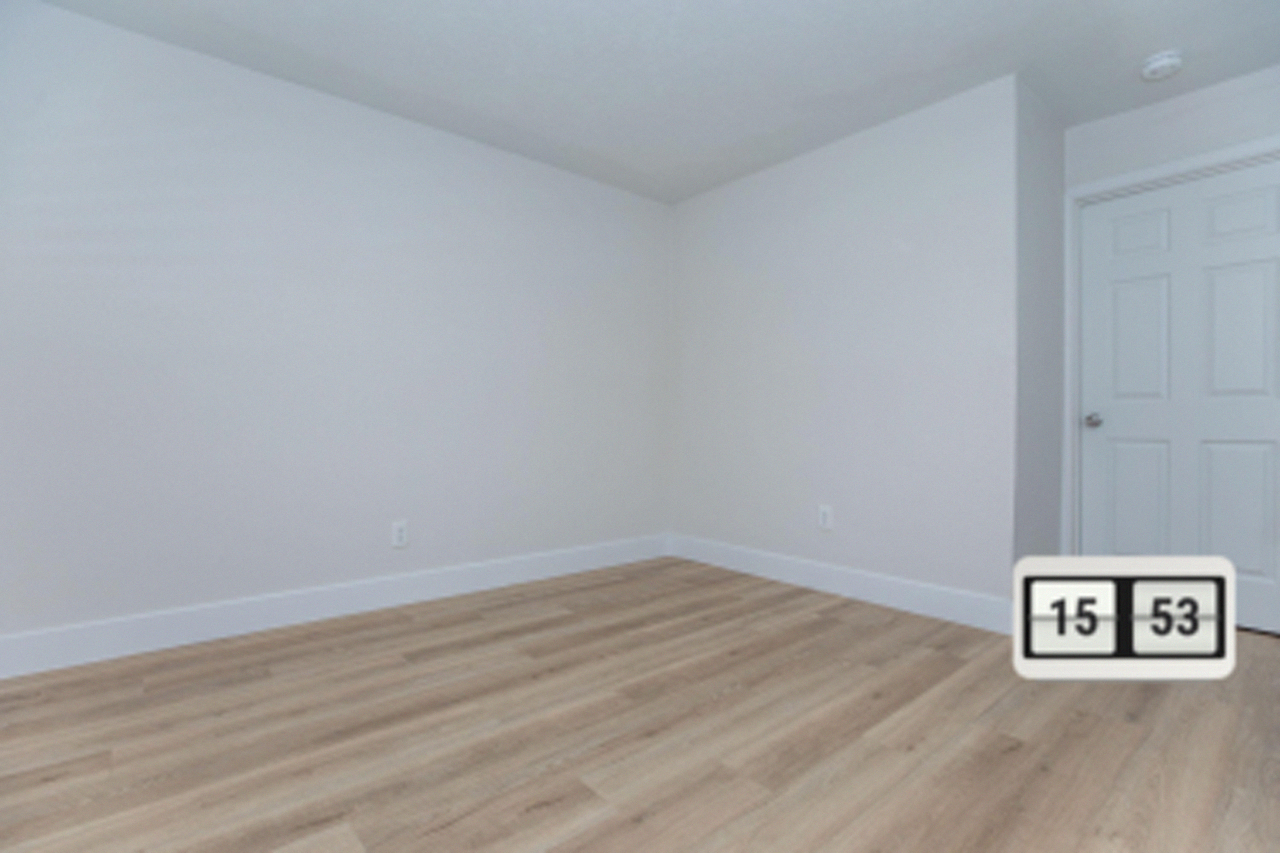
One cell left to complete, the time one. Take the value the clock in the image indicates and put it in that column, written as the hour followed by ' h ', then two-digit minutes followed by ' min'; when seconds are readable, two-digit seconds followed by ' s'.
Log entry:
15 h 53 min
